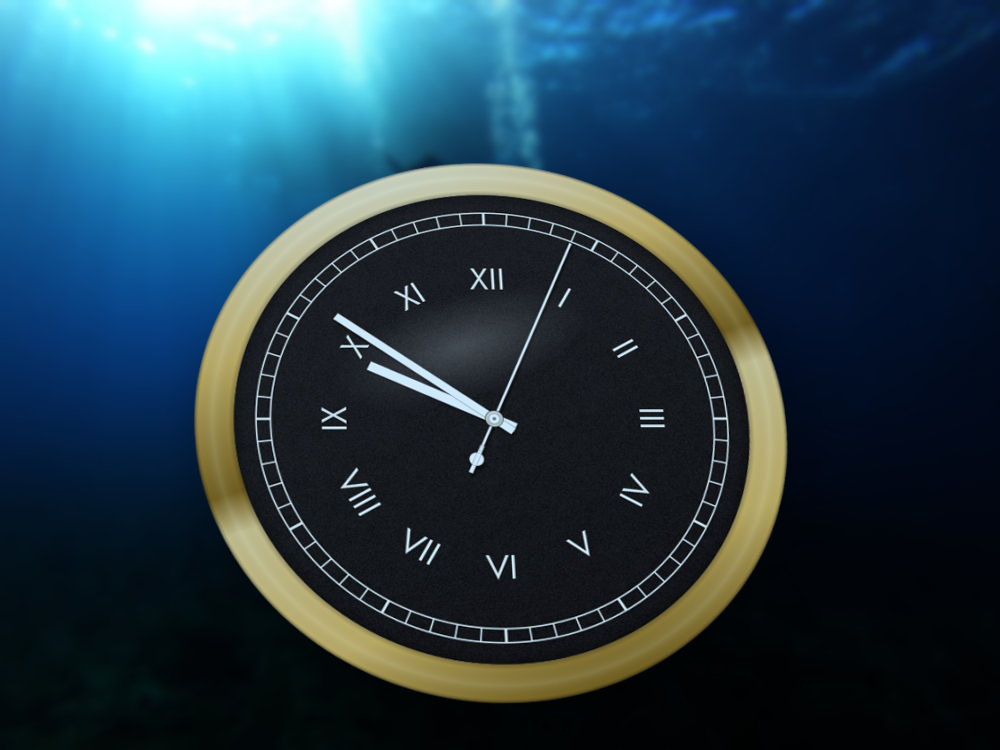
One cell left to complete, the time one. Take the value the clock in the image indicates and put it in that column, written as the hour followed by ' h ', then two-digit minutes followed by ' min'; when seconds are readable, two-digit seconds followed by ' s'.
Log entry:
9 h 51 min 04 s
